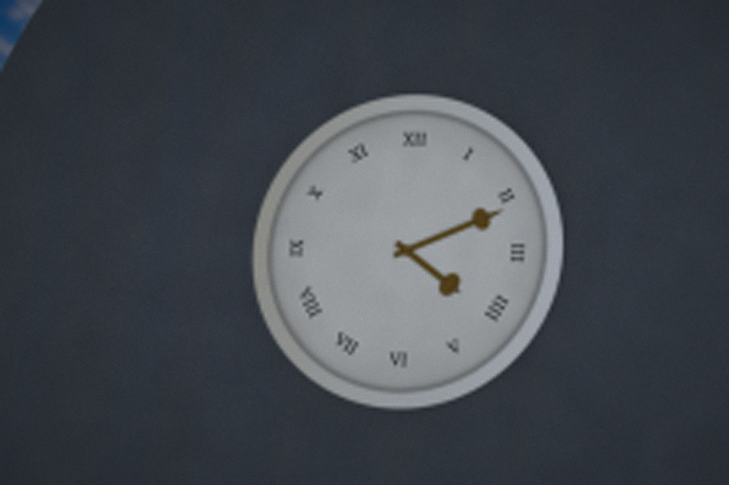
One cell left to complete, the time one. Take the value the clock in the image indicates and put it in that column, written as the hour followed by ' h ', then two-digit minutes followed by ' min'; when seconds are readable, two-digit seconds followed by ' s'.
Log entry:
4 h 11 min
